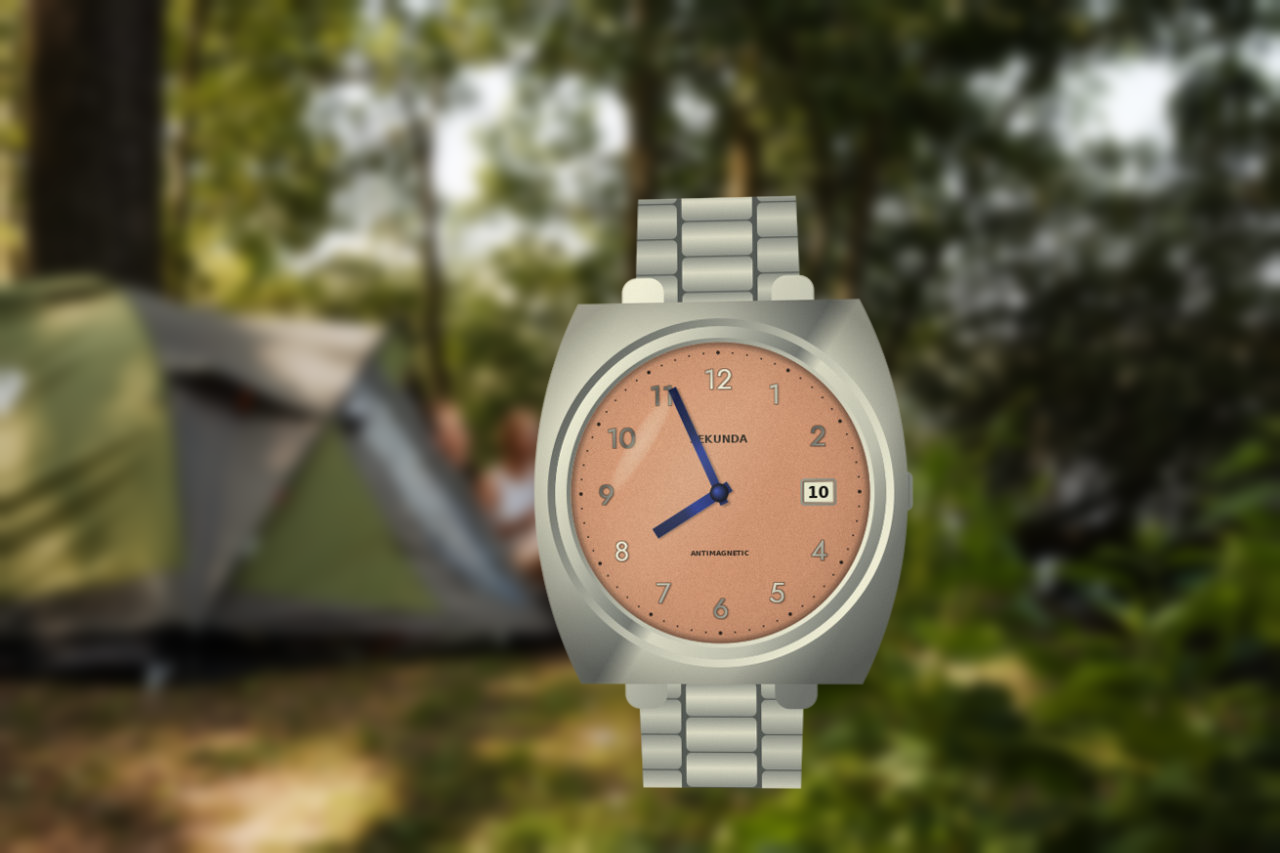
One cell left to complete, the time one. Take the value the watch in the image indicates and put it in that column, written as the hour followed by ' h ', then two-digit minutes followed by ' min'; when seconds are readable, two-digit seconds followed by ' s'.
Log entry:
7 h 56 min
